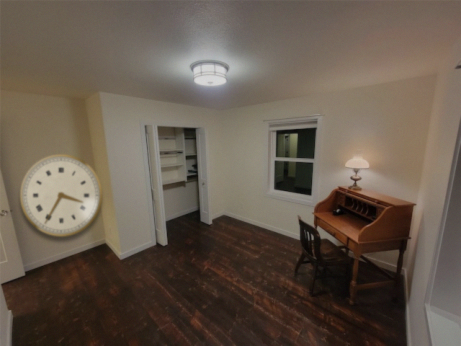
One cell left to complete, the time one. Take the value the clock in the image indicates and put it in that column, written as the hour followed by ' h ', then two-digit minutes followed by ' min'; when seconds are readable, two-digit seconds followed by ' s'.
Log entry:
3 h 35 min
